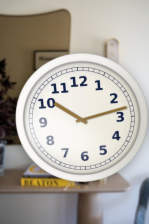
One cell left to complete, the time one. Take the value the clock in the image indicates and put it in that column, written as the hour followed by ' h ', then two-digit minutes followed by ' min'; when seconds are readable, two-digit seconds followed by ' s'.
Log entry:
10 h 13 min
